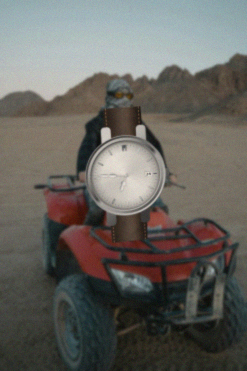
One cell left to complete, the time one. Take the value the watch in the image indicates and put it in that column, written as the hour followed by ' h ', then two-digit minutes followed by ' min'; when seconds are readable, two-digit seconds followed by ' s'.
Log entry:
6 h 46 min
